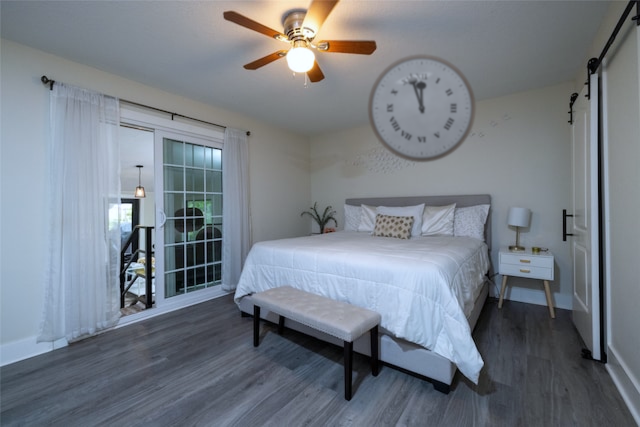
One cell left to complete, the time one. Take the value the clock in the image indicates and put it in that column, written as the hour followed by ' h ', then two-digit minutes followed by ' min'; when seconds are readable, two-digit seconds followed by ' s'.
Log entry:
11 h 57 min
